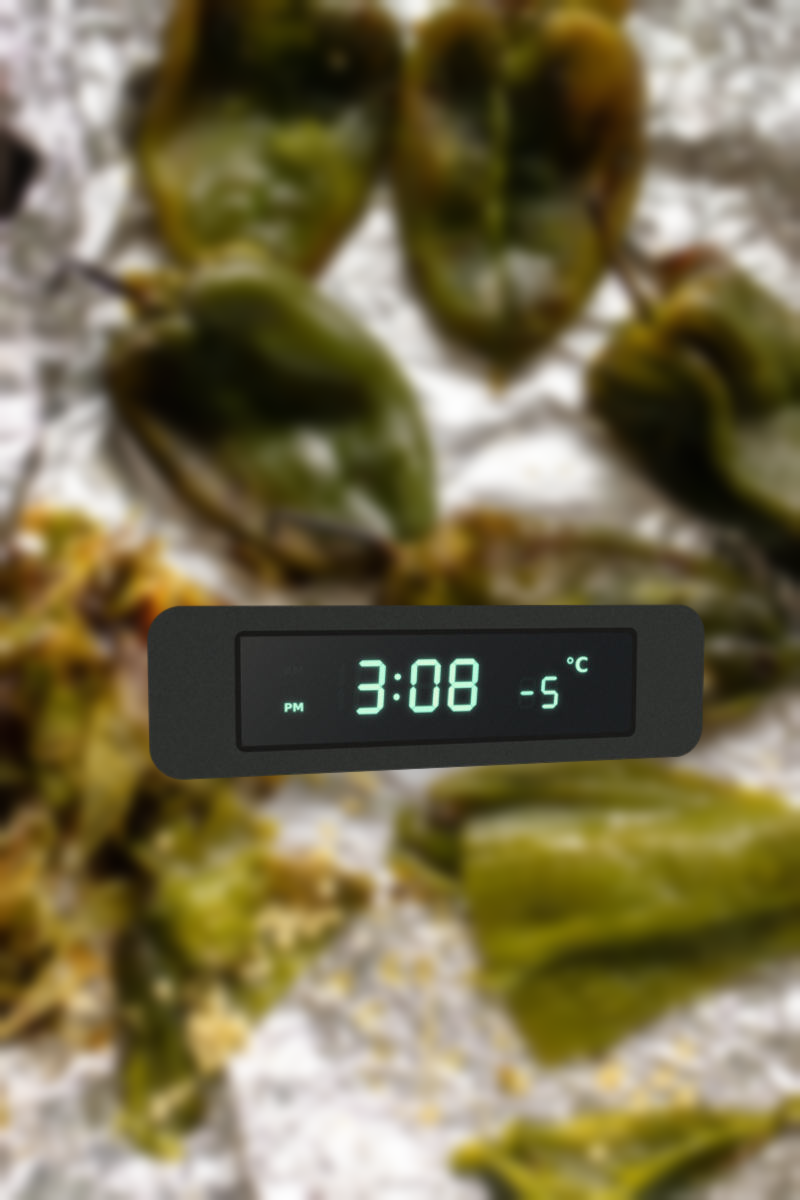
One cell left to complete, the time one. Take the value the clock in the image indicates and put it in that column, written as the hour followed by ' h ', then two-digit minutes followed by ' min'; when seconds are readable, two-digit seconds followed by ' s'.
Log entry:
3 h 08 min
